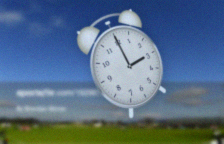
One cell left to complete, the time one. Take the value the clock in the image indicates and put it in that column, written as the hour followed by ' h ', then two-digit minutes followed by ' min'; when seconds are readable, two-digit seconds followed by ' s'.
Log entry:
3 h 00 min
